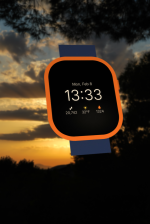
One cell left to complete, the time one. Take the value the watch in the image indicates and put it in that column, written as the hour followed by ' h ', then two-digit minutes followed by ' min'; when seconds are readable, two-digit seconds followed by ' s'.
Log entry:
13 h 33 min
